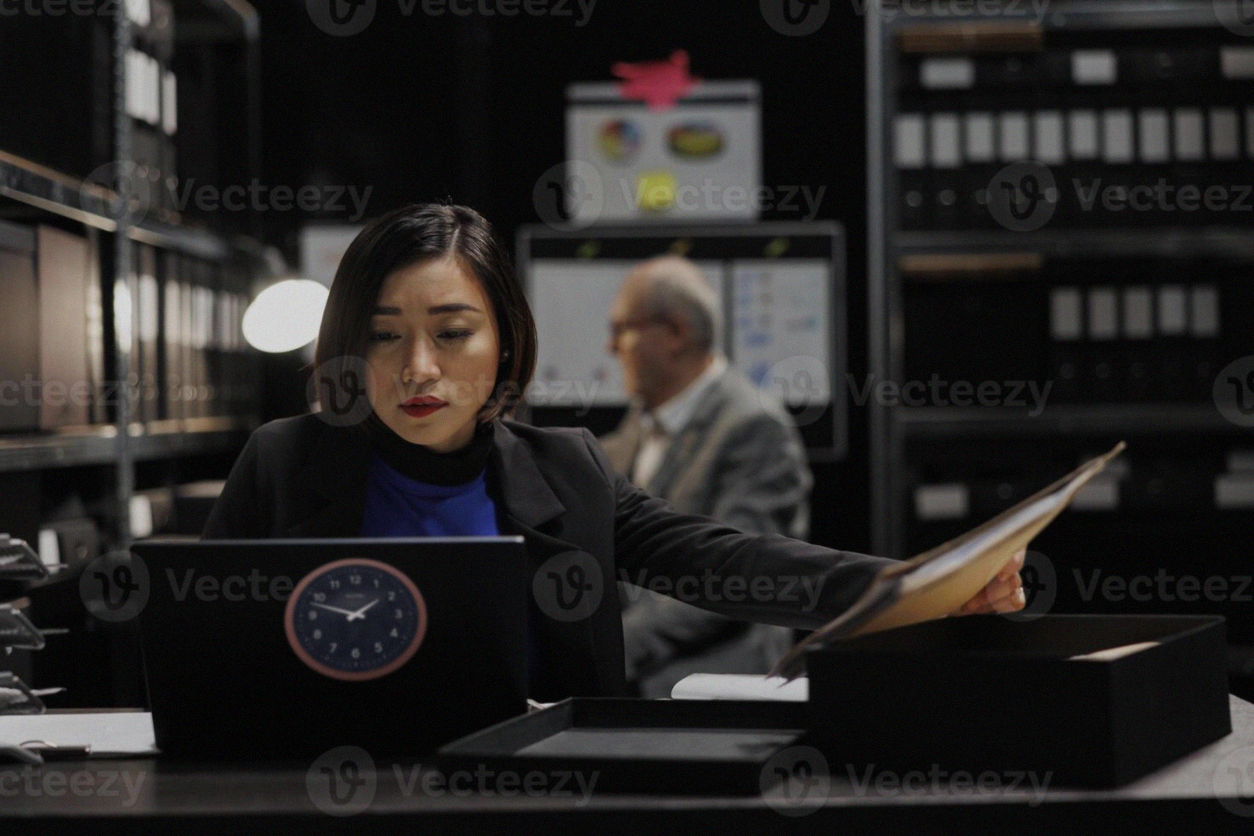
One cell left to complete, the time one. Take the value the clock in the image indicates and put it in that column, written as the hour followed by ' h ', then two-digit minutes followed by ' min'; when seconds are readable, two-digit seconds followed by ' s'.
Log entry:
1 h 48 min
